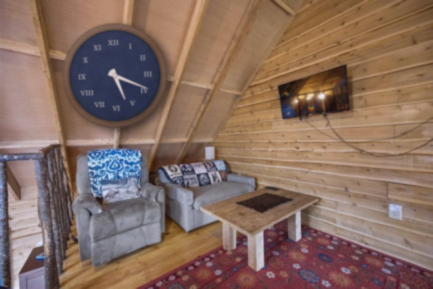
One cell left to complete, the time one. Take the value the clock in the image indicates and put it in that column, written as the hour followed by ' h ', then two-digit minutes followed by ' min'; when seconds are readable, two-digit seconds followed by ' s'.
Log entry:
5 h 19 min
